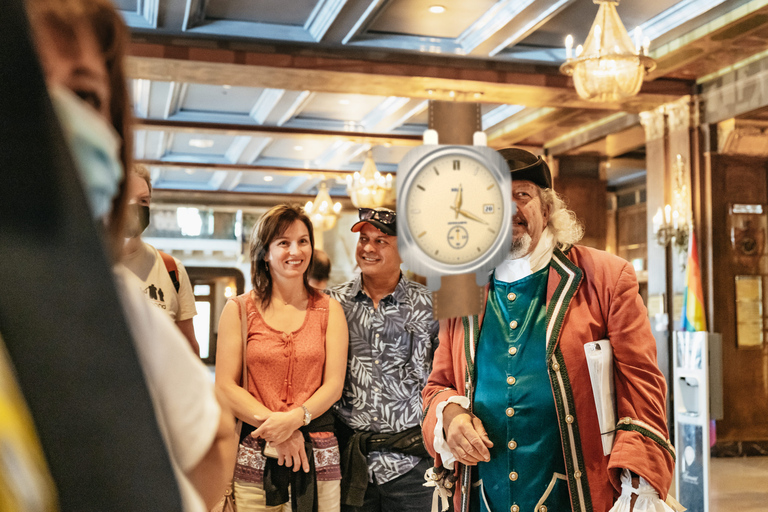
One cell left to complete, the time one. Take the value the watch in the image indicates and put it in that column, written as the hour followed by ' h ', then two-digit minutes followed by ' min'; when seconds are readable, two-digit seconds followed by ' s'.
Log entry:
12 h 19 min
